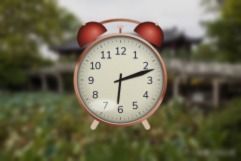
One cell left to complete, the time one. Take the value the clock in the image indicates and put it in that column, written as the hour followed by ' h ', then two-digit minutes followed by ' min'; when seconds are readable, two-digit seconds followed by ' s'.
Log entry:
6 h 12 min
